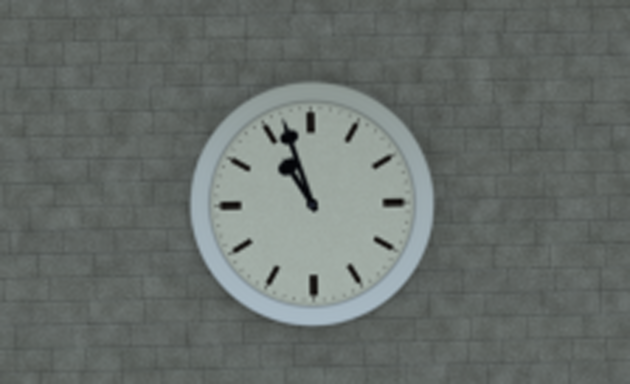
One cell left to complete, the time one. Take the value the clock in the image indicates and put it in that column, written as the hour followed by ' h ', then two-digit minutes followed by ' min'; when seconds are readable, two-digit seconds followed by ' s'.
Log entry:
10 h 57 min
